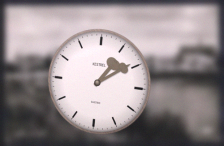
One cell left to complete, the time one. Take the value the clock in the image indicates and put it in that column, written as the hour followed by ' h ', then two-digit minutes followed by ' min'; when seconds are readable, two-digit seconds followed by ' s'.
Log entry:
1 h 09 min
